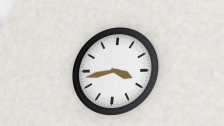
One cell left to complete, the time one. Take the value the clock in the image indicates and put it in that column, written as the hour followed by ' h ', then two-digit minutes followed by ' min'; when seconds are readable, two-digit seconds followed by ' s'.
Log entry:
3 h 43 min
